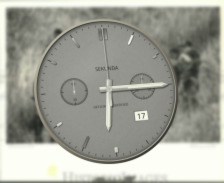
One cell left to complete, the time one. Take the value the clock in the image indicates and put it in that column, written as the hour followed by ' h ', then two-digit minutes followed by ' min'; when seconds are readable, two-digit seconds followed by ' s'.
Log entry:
6 h 15 min
